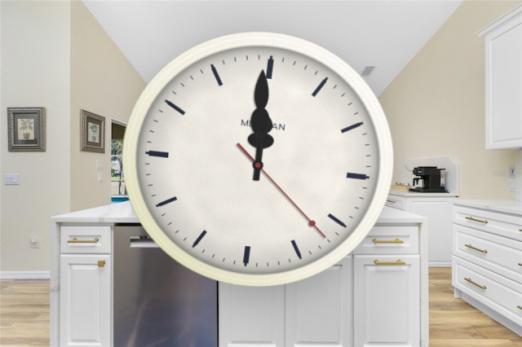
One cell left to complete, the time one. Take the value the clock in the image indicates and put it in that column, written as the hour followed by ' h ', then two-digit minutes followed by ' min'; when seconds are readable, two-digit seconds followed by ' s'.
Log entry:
11 h 59 min 22 s
